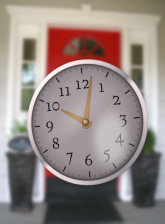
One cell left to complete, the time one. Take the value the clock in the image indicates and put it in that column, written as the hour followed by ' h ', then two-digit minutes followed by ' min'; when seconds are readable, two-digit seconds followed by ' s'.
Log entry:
10 h 02 min
